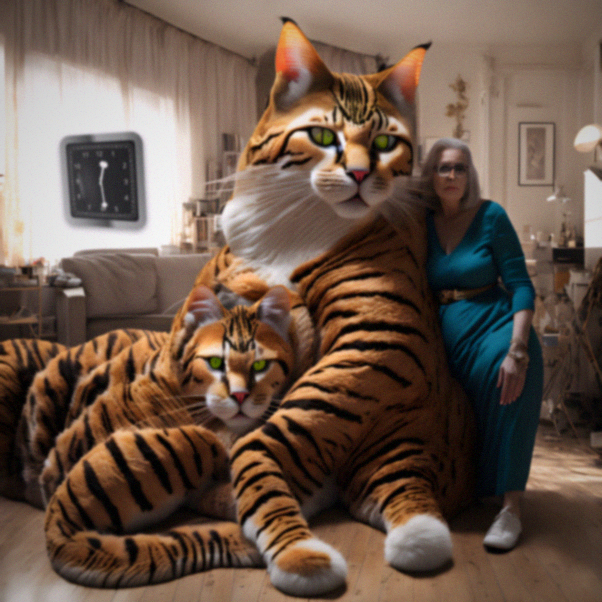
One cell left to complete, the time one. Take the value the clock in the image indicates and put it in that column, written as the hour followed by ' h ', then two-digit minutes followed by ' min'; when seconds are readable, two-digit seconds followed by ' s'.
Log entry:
12 h 29 min
